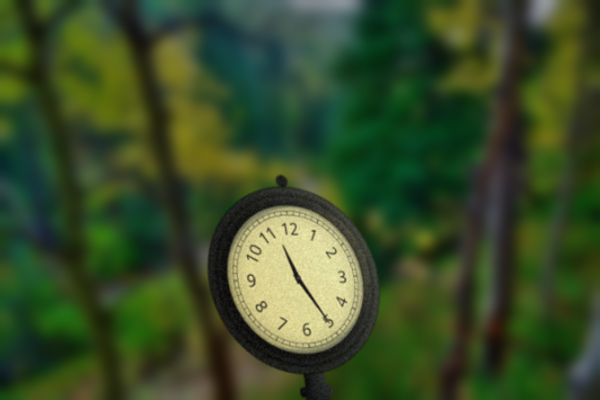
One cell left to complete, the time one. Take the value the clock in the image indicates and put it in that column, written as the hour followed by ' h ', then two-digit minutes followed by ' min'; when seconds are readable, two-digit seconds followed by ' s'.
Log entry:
11 h 25 min
